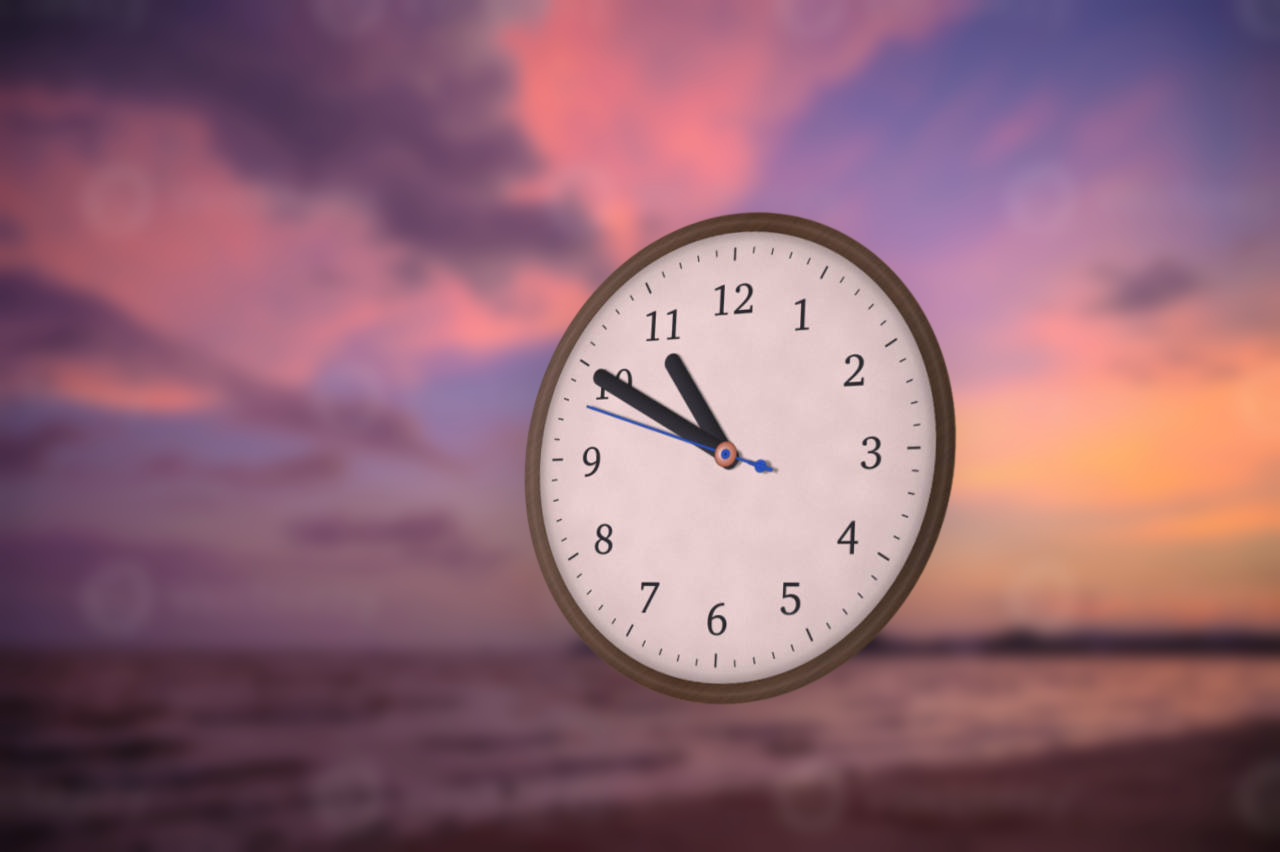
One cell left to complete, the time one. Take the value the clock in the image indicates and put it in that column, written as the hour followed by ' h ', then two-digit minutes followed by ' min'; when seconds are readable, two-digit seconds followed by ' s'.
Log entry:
10 h 49 min 48 s
